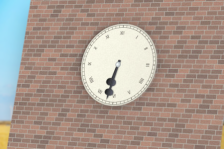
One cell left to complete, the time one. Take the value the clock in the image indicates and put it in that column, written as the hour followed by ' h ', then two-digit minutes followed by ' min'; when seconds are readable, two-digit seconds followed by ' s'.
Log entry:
6 h 32 min
